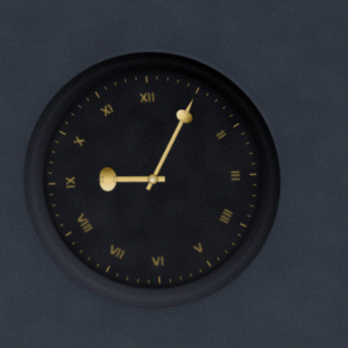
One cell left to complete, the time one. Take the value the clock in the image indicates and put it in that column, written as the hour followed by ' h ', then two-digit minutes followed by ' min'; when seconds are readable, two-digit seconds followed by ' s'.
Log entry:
9 h 05 min
